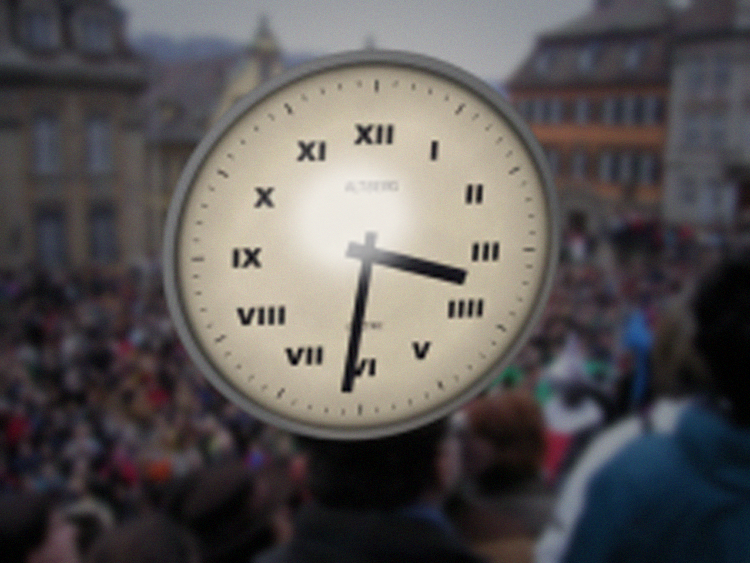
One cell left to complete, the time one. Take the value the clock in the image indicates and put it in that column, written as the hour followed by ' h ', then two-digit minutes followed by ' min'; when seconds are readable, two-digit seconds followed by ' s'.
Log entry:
3 h 31 min
